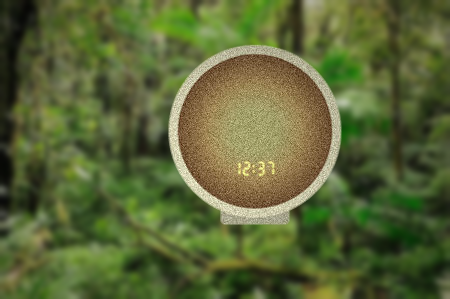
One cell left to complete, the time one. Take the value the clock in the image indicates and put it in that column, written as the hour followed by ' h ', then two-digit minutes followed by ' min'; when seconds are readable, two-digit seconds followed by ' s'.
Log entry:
12 h 37 min
